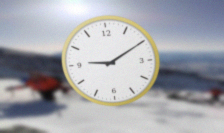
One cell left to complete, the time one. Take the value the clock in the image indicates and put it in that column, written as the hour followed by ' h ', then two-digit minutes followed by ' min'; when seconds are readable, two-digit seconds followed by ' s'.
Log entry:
9 h 10 min
